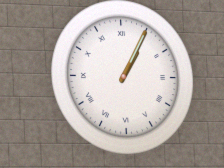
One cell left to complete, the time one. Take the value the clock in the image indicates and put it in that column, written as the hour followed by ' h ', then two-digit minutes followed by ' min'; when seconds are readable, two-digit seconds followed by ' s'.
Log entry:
1 h 05 min
